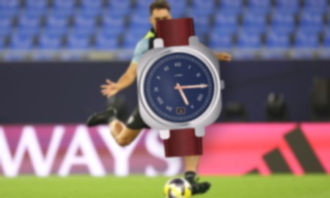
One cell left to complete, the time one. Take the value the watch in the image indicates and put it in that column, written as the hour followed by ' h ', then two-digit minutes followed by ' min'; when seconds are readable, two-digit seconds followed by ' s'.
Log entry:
5 h 15 min
